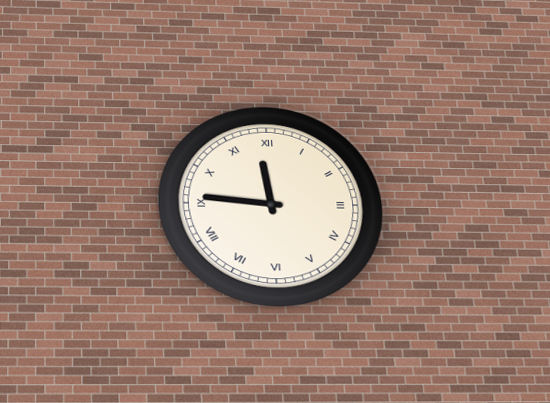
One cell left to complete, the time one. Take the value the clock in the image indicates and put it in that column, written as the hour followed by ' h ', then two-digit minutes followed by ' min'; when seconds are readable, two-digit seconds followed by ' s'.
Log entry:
11 h 46 min
